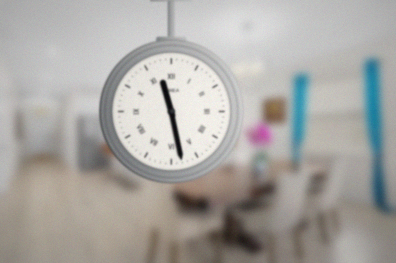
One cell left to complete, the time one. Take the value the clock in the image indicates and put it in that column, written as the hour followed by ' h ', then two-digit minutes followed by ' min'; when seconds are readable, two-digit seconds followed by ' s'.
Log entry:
11 h 28 min
